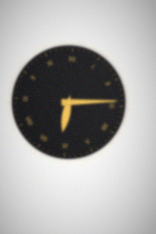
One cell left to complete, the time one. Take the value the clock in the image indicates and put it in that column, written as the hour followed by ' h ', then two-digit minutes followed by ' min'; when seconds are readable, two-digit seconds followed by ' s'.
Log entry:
6 h 14 min
